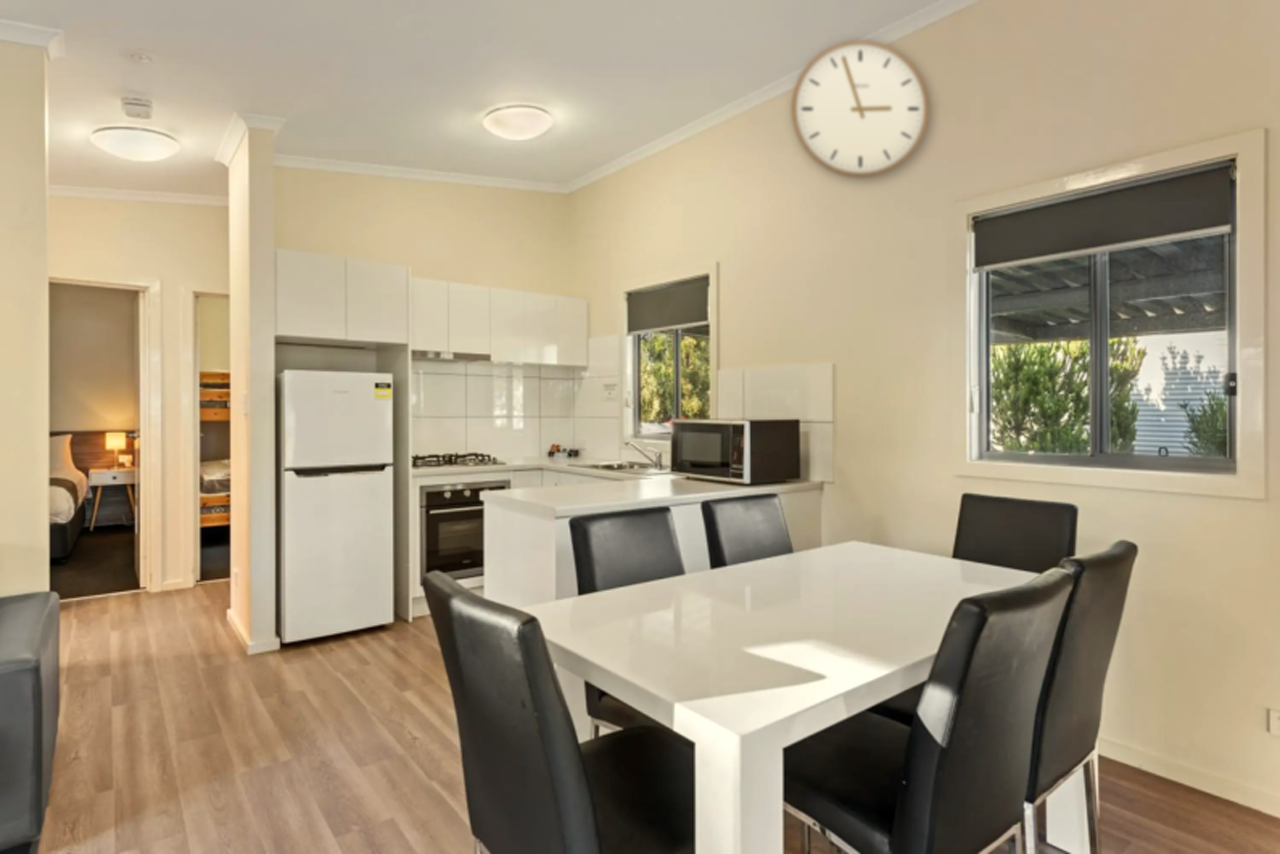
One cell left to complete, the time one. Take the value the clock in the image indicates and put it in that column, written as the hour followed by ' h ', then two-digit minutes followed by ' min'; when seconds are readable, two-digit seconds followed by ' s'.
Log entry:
2 h 57 min
